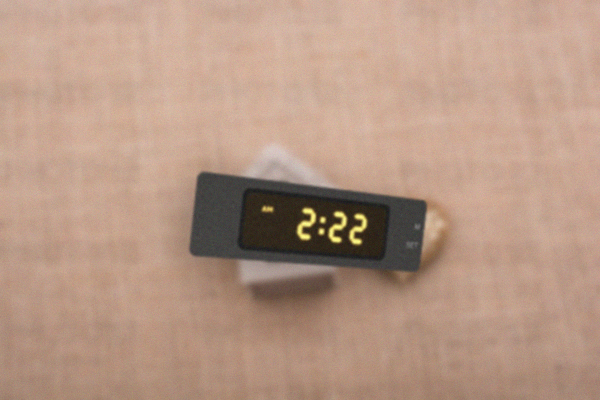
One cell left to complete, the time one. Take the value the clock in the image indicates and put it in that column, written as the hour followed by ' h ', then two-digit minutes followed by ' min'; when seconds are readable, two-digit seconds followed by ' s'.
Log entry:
2 h 22 min
